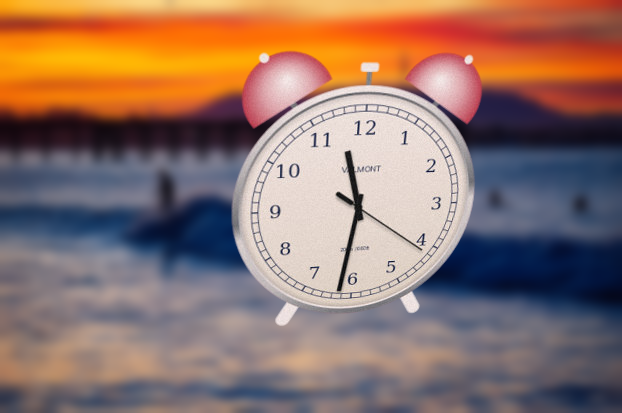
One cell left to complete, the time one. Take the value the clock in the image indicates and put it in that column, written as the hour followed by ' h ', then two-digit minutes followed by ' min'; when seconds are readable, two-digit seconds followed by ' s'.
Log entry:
11 h 31 min 21 s
